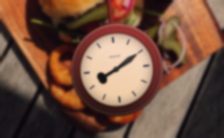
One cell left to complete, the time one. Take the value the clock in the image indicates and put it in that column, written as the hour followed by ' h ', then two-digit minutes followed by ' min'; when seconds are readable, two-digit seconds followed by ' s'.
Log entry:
8 h 10 min
